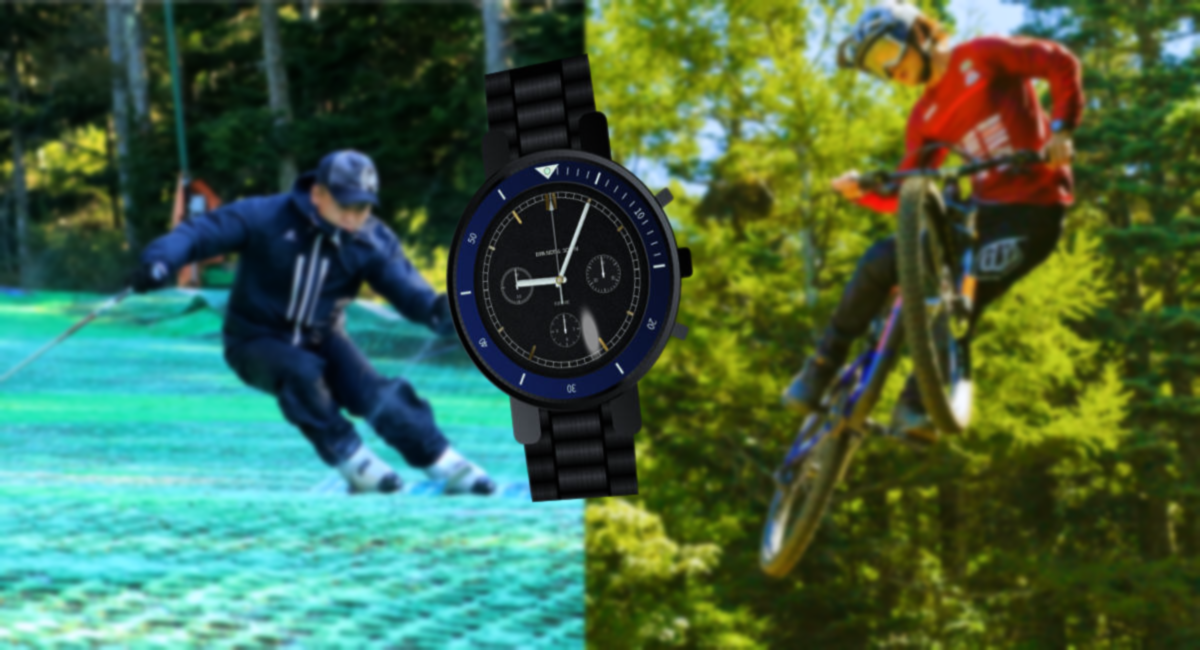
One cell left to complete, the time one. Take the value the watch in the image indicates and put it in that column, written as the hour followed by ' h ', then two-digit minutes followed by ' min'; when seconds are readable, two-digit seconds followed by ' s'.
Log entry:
9 h 05 min
